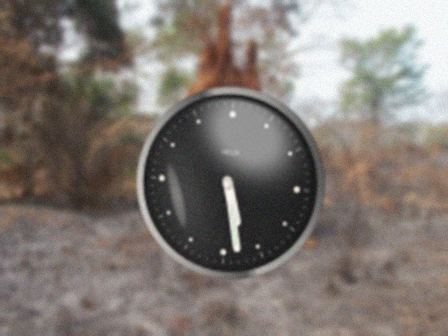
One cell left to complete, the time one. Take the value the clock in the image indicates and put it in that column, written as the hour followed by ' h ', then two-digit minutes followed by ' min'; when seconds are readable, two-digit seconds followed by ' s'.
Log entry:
5 h 28 min
